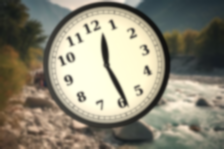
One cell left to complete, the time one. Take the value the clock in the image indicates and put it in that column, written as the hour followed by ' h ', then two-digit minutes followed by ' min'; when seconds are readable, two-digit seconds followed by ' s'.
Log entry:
12 h 29 min
